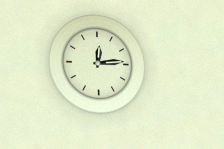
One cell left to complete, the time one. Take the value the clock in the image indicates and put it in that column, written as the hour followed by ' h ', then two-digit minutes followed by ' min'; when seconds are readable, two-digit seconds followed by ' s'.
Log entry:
12 h 14 min
